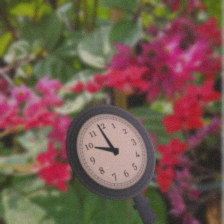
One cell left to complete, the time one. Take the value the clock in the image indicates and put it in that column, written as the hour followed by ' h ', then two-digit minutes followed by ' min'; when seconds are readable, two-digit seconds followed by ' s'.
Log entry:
9 h 59 min
